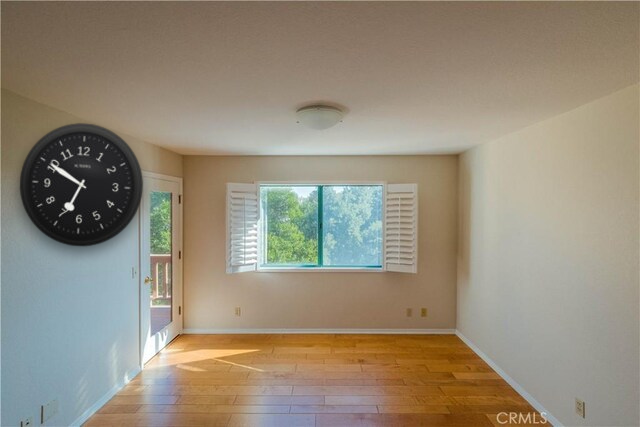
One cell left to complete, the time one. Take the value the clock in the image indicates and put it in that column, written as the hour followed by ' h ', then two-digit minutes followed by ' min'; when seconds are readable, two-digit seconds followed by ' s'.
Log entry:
6 h 50 min
